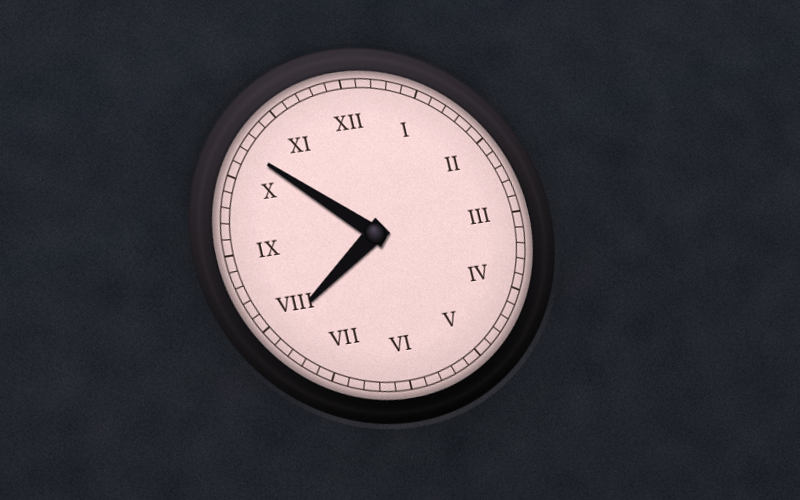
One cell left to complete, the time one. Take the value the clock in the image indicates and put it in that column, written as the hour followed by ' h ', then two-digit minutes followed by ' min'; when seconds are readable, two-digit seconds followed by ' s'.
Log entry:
7 h 52 min
